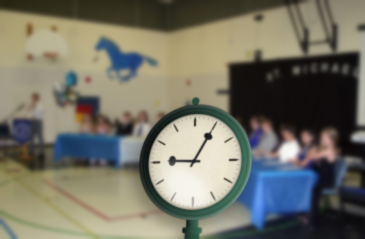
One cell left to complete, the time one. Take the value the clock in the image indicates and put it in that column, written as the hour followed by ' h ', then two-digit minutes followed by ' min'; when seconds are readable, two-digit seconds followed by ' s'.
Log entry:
9 h 05 min
